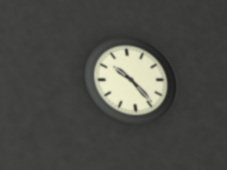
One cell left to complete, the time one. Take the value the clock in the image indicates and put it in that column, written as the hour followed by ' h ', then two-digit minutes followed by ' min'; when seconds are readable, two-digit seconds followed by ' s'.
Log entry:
10 h 24 min
